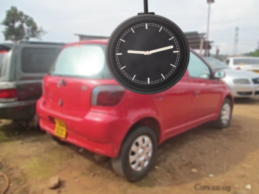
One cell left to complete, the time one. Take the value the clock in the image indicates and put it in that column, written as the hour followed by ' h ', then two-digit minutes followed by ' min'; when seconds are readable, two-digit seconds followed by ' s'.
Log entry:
9 h 13 min
